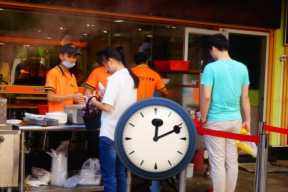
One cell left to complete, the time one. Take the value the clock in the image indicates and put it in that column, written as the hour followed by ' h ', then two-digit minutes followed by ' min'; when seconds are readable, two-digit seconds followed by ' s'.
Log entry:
12 h 11 min
